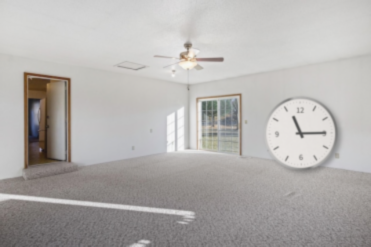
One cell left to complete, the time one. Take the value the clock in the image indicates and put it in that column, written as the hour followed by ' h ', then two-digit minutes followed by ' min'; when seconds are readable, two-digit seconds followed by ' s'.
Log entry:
11 h 15 min
